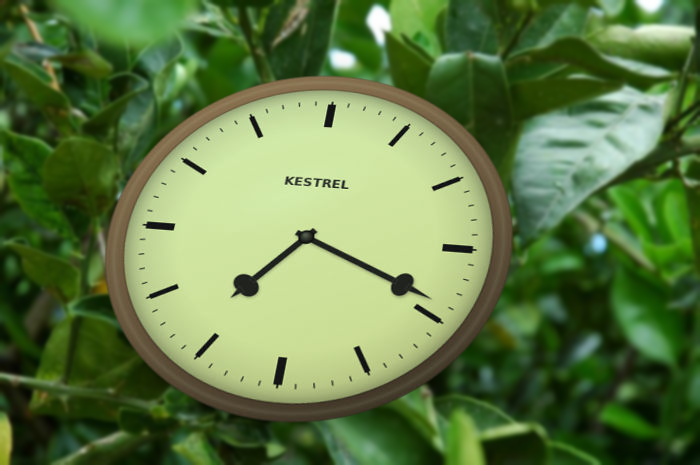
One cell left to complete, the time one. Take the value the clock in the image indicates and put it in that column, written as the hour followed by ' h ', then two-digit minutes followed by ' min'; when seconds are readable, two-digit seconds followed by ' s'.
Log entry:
7 h 19 min
